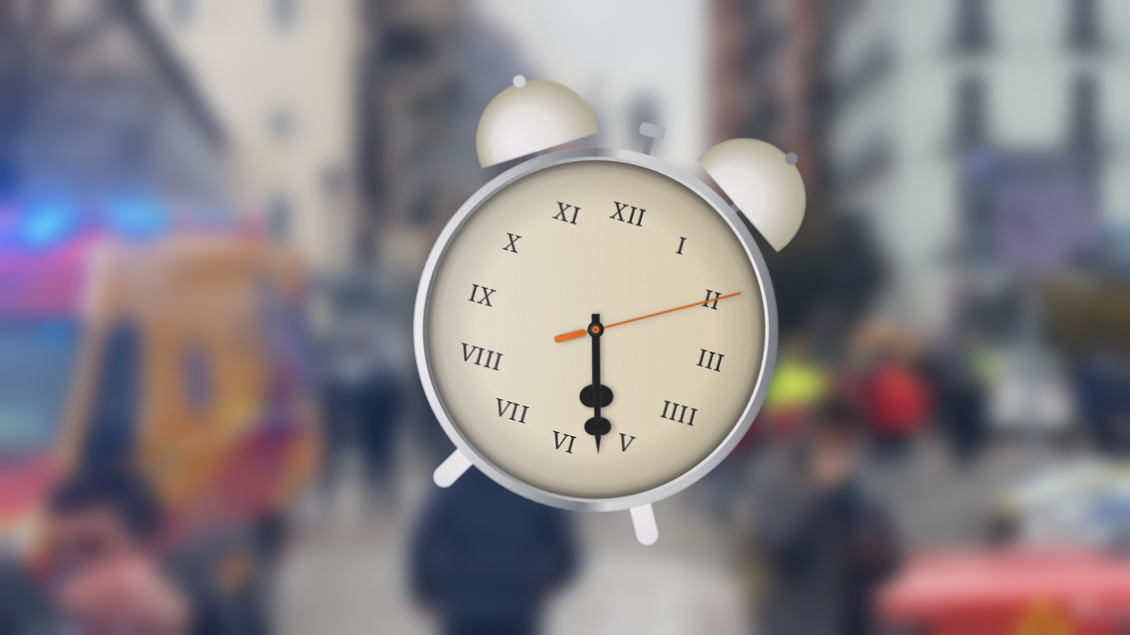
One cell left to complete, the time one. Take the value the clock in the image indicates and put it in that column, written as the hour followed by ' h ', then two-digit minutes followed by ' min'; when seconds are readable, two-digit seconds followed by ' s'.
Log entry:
5 h 27 min 10 s
